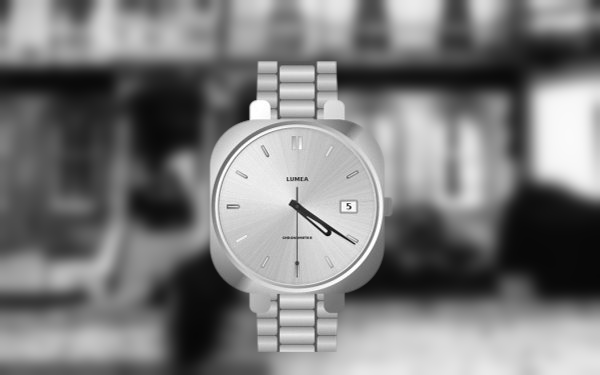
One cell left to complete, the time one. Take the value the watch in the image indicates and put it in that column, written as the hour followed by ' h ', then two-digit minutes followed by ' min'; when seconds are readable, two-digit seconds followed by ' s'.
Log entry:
4 h 20 min 30 s
